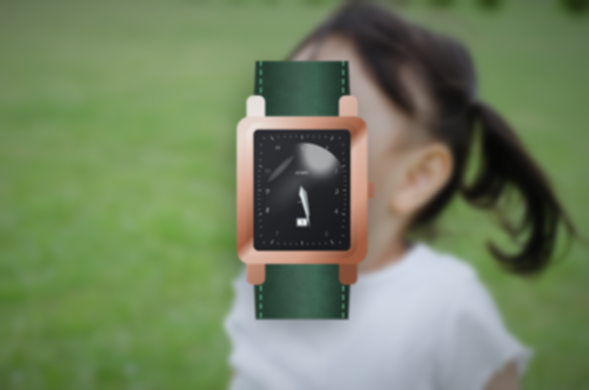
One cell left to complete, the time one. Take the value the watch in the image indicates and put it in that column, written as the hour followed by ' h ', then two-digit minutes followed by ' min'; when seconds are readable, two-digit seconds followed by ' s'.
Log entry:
5 h 28 min
